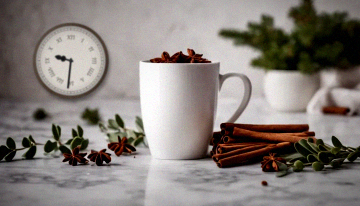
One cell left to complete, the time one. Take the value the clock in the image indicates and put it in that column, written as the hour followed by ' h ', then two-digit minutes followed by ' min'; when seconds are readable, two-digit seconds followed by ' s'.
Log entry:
9 h 31 min
